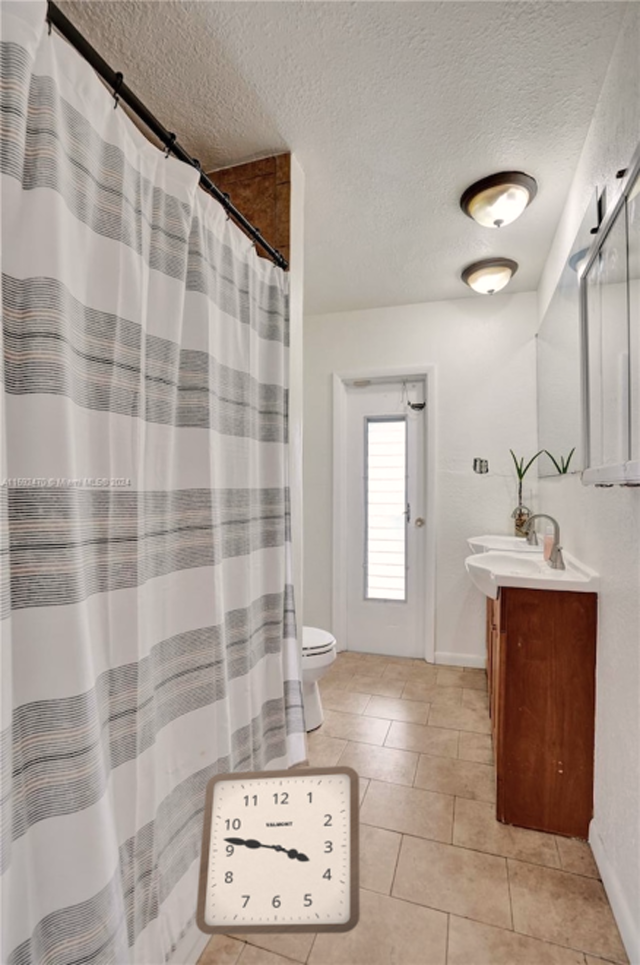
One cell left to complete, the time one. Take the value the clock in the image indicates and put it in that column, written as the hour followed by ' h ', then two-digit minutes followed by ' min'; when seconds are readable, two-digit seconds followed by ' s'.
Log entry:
3 h 47 min
